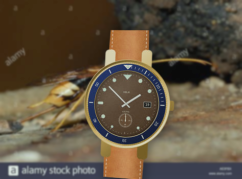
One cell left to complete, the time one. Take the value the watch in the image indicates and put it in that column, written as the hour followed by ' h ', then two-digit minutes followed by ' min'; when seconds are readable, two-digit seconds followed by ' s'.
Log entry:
1 h 52 min
